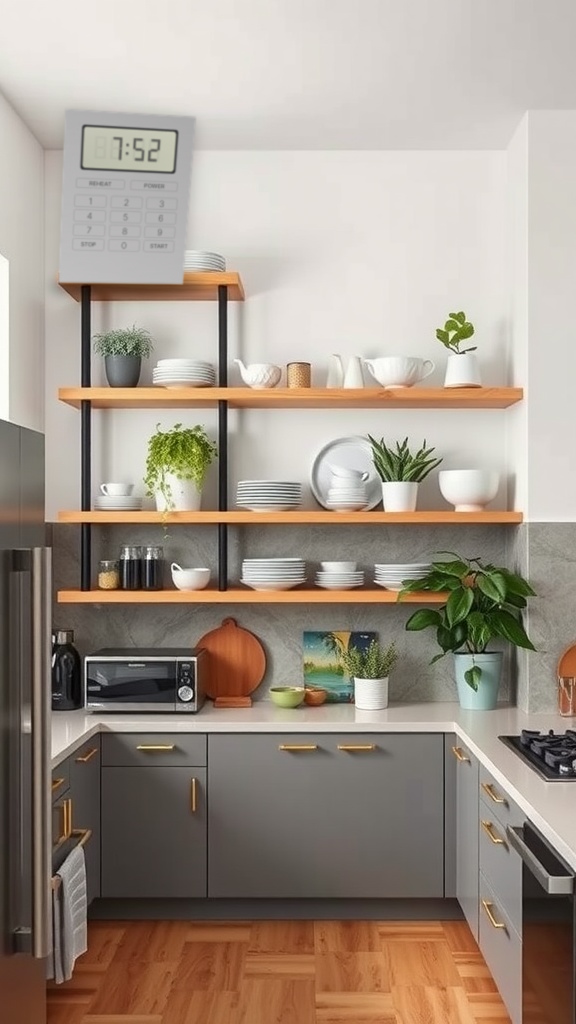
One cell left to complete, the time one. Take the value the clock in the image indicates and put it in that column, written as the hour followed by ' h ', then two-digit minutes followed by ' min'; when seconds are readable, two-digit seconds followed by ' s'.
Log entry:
7 h 52 min
